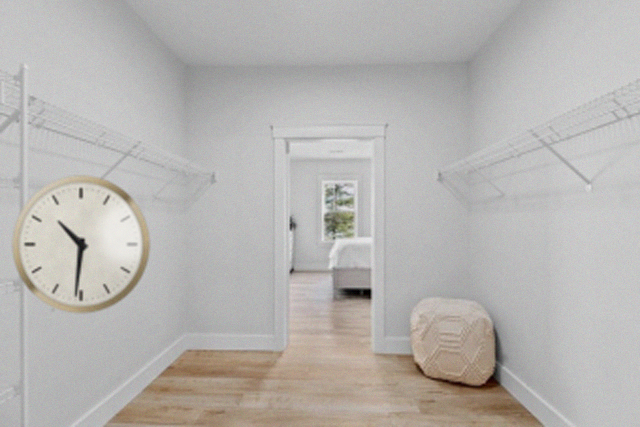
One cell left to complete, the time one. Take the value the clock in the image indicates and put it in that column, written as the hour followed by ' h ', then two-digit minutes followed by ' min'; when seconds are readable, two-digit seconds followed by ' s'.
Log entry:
10 h 31 min
